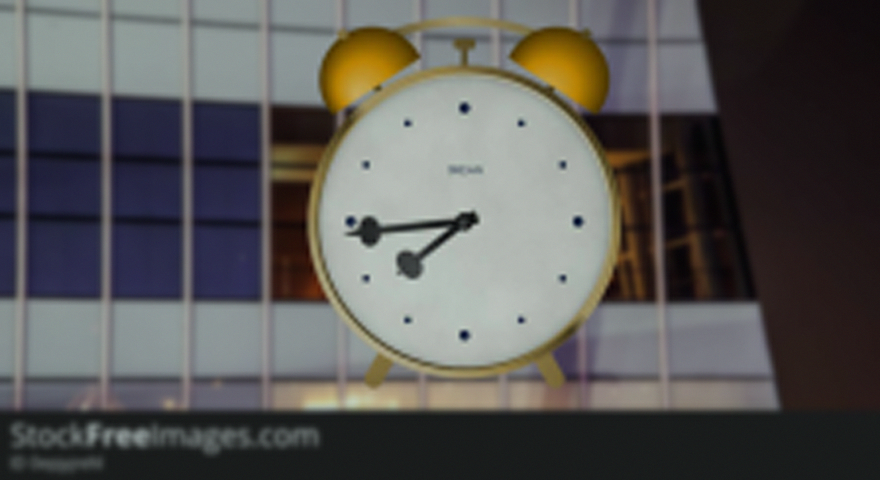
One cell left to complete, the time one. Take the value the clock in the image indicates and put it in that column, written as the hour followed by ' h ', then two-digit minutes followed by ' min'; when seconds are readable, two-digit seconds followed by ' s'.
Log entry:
7 h 44 min
